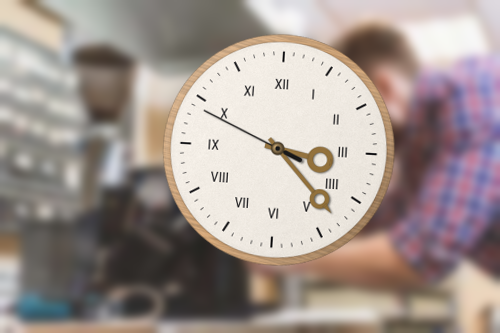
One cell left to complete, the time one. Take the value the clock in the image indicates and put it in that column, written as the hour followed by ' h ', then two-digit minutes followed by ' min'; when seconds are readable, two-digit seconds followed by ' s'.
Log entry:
3 h 22 min 49 s
